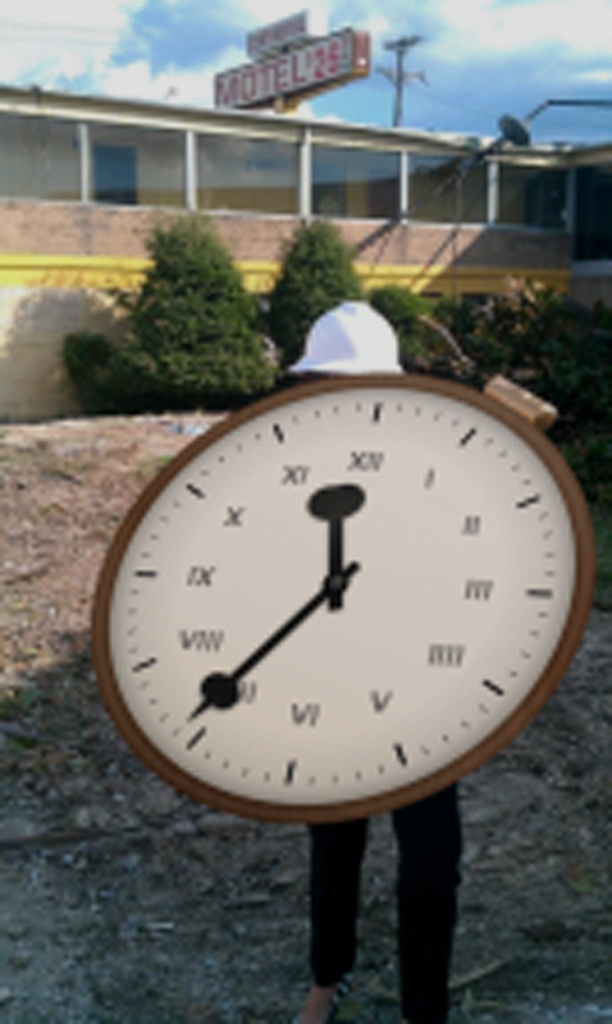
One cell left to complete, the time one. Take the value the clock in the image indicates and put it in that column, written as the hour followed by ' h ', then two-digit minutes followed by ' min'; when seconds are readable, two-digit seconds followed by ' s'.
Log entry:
11 h 36 min
